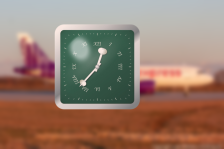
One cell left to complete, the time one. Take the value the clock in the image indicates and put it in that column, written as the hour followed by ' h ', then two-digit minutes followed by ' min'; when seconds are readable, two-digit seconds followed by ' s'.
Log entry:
12 h 37 min
